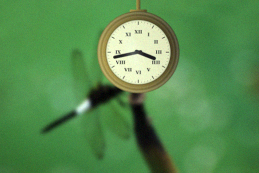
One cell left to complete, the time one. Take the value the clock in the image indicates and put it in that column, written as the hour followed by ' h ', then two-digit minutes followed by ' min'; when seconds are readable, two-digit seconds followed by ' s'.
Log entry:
3 h 43 min
